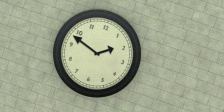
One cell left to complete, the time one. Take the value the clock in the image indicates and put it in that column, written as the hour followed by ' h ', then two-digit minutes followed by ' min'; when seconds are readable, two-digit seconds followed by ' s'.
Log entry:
1 h 48 min
